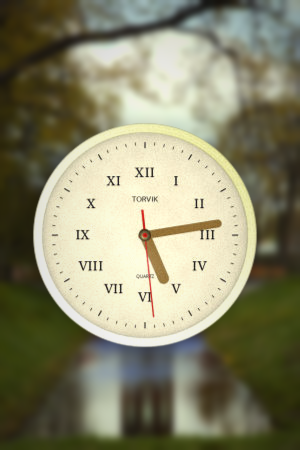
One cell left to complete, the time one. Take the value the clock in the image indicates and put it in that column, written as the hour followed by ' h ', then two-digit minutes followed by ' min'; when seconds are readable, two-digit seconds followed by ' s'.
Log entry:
5 h 13 min 29 s
